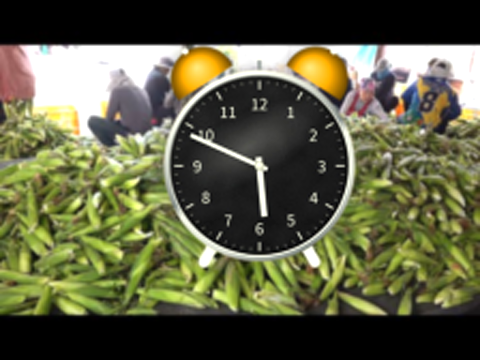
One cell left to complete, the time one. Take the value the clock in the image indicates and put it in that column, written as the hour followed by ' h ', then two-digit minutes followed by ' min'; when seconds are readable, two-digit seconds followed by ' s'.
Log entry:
5 h 49 min
